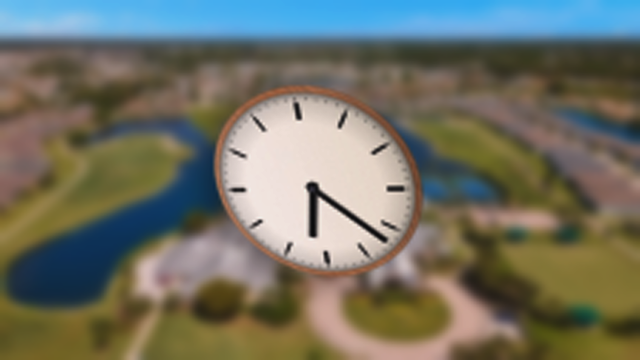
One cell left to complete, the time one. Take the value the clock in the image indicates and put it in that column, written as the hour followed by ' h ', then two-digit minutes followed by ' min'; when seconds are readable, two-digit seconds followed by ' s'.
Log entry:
6 h 22 min
